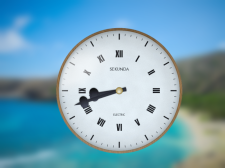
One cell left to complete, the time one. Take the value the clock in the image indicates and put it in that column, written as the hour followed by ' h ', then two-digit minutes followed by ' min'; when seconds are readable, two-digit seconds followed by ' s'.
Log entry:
8 h 42 min
